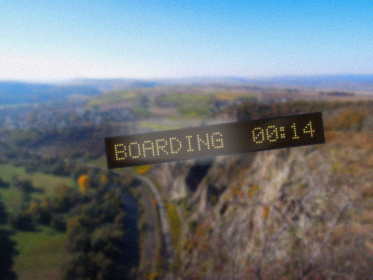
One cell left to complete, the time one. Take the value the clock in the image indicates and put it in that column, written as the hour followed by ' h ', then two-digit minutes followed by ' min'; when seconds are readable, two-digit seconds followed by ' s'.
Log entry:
0 h 14 min
